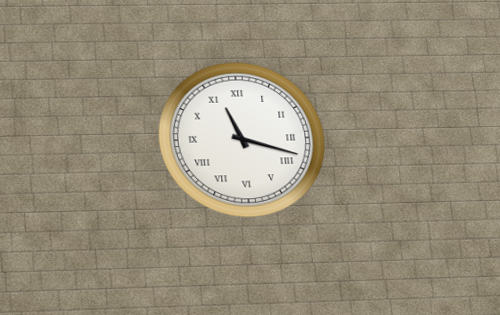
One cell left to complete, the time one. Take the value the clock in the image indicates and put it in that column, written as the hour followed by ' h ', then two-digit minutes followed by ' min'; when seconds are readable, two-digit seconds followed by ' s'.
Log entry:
11 h 18 min
